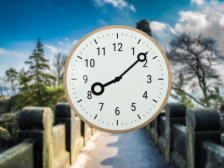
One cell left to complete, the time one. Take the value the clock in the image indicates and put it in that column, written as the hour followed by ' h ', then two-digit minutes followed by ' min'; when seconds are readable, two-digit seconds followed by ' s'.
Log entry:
8 h 08 min
